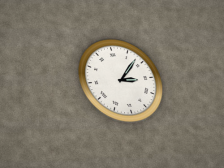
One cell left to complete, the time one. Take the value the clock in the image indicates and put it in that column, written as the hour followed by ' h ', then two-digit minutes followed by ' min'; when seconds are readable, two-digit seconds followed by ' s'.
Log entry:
3 h 08 min
